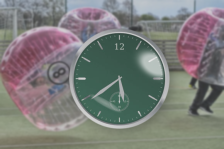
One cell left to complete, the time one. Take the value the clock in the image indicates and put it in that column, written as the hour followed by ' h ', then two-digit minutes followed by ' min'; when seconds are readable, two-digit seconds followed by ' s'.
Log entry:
5 h 39 min
